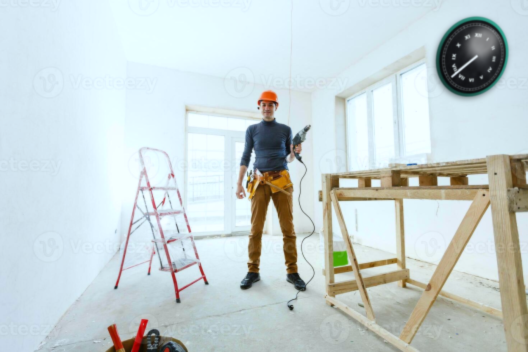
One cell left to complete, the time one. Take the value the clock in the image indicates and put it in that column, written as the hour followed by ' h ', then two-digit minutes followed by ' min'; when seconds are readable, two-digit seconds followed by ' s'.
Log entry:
7 h 38 min
